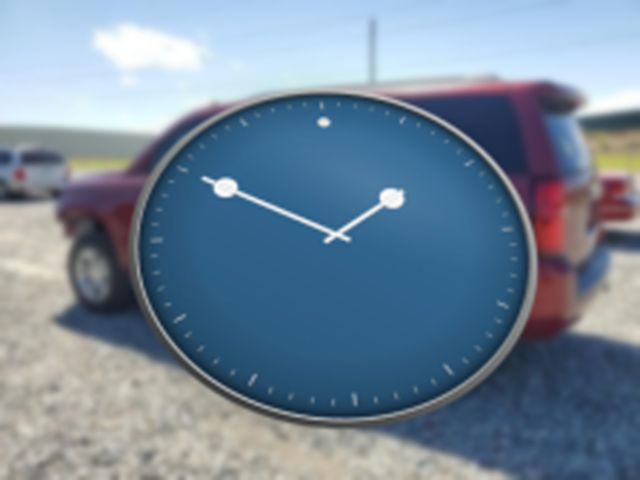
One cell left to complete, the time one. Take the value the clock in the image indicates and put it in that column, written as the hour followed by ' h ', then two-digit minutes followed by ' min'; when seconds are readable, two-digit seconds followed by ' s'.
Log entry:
1 h 50 min
